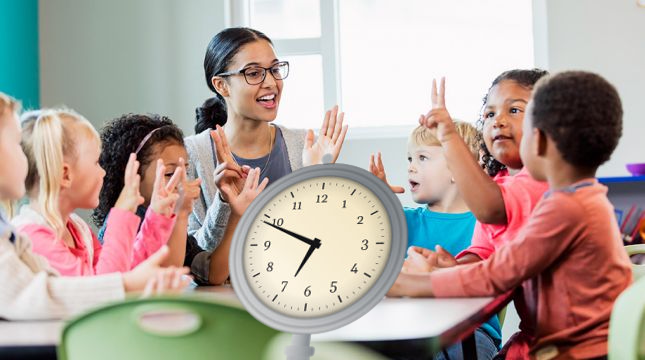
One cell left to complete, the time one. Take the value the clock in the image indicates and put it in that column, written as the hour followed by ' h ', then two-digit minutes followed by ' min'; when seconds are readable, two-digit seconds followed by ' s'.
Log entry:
6 h 49 min
